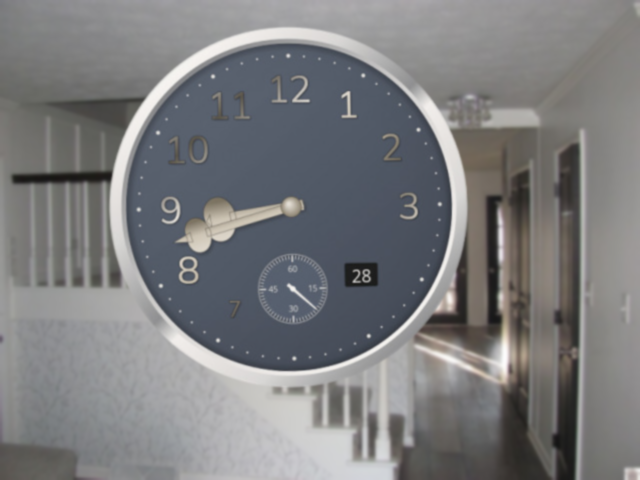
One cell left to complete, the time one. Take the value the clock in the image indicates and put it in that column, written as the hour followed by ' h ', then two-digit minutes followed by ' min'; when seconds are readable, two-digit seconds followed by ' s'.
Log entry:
8 h 42 min 22 s
